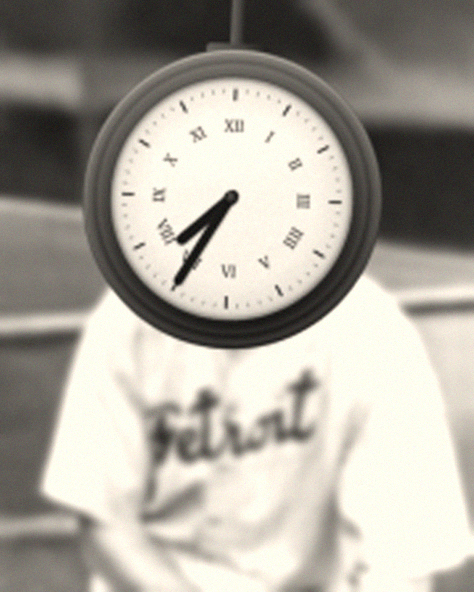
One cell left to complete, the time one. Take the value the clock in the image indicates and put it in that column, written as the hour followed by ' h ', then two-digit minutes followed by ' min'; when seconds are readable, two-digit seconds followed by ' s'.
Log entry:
7 h 35 min
